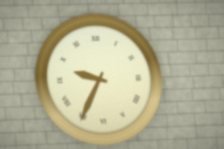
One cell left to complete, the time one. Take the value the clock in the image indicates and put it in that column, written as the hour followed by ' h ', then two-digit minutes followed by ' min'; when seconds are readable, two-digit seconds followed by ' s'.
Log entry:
9 h 35 min
